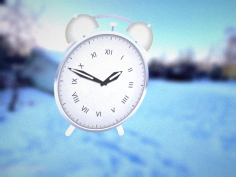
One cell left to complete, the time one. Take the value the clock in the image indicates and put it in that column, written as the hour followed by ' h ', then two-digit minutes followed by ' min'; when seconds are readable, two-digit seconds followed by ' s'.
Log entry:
1 h 48 min
